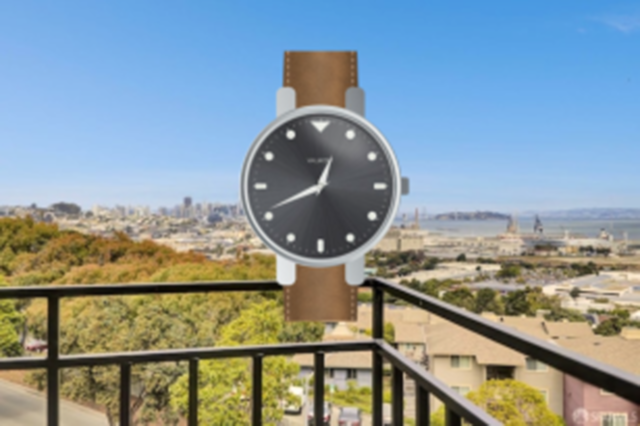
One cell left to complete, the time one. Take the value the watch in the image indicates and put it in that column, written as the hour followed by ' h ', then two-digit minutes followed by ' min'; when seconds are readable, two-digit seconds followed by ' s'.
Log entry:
12 h 41 min
